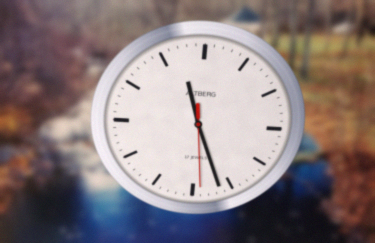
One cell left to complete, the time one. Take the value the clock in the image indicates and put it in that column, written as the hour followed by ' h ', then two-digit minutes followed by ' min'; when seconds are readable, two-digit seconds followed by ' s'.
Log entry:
11 h 26 min 29 s
